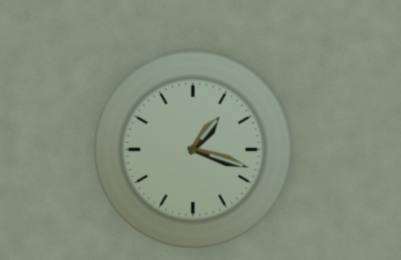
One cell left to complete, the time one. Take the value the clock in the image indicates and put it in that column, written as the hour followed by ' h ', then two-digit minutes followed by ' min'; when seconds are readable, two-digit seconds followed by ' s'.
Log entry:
1 h 18 min
